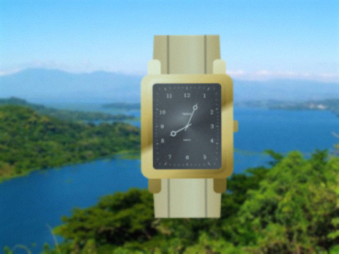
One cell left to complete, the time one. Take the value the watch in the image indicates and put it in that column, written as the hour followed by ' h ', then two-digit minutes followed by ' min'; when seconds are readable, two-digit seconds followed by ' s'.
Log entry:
8 h 04 min
